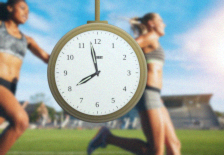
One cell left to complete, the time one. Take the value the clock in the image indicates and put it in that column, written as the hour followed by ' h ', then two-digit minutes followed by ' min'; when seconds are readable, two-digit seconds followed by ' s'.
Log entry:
7 h 58 min
